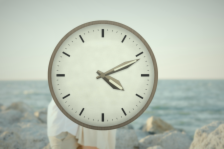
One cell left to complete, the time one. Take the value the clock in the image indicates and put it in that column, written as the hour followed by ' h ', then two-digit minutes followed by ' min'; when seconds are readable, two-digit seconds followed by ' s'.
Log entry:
4 h 11 min
